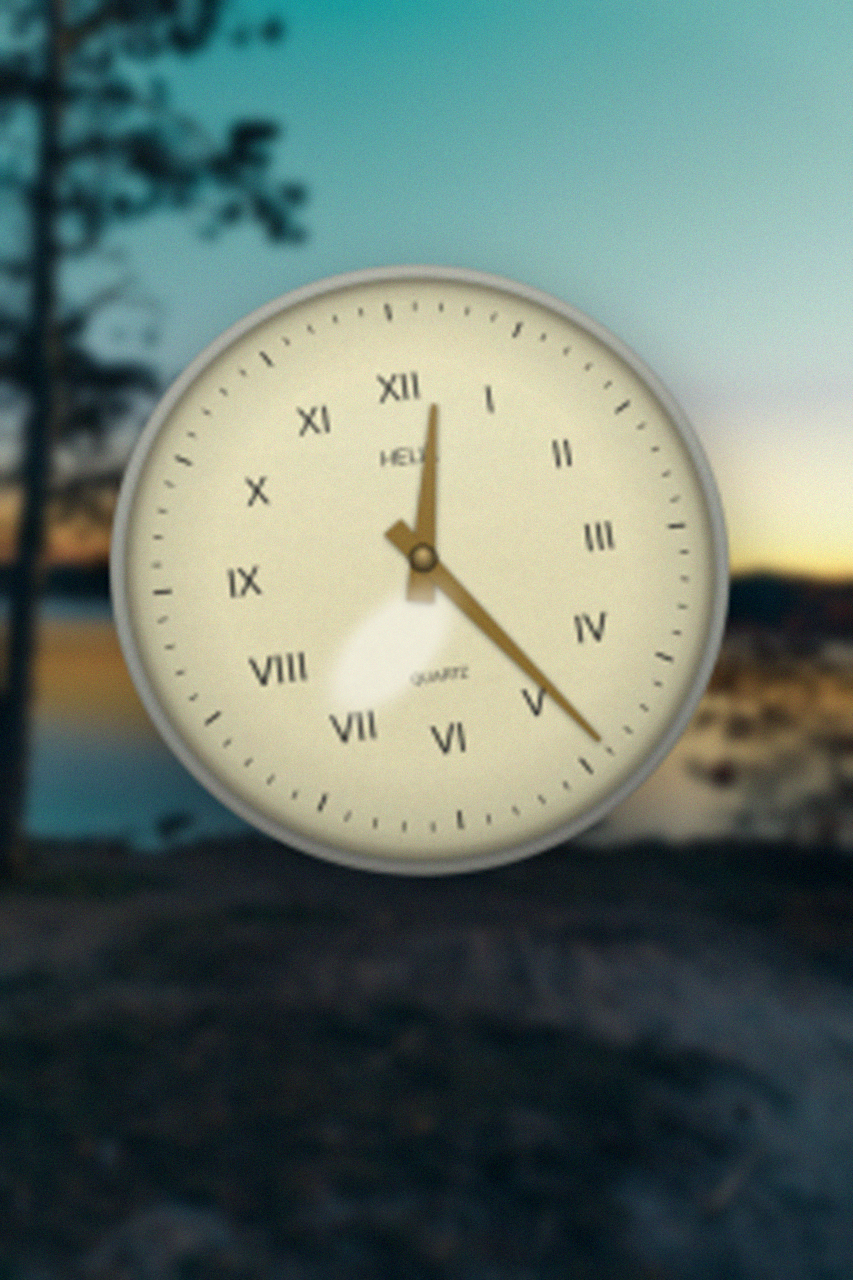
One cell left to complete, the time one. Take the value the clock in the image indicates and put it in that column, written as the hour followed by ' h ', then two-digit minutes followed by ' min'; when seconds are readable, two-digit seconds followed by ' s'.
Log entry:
12 h 24 min
